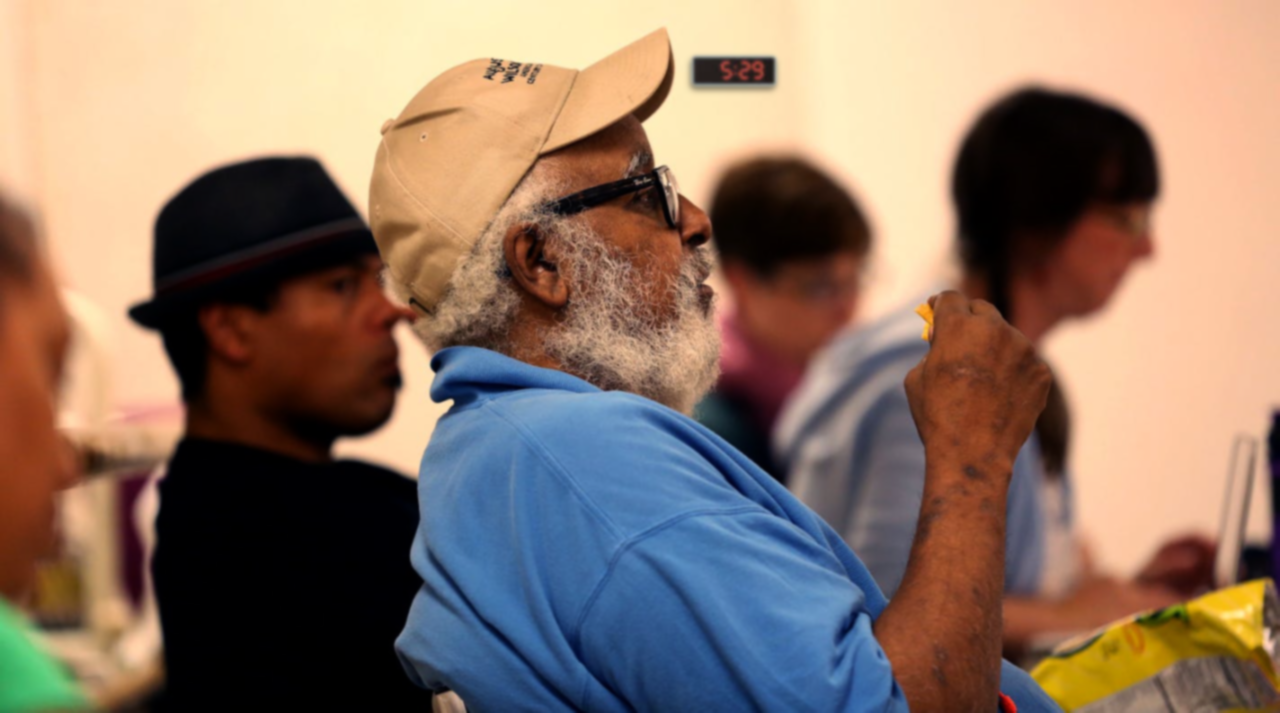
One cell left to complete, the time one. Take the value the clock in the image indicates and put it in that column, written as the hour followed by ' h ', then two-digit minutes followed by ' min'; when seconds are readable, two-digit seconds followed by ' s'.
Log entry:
5 h 29 min
